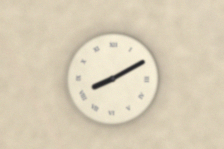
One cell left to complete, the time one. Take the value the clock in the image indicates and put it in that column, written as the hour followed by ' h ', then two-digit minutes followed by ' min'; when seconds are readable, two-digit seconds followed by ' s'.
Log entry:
8 h 10 min
